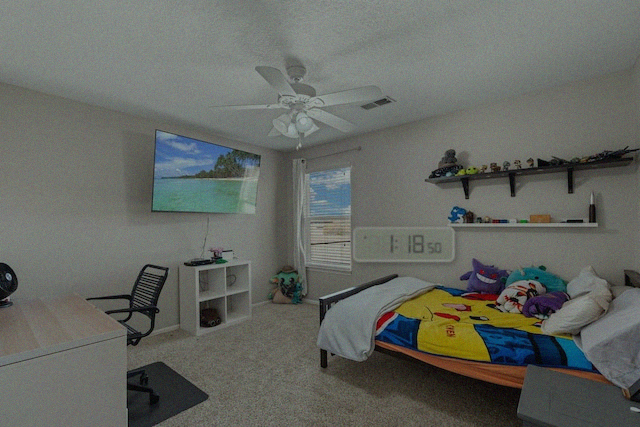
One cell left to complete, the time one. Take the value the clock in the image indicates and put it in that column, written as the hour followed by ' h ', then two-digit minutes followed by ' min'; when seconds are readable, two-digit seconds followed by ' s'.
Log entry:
1 h 18 min
